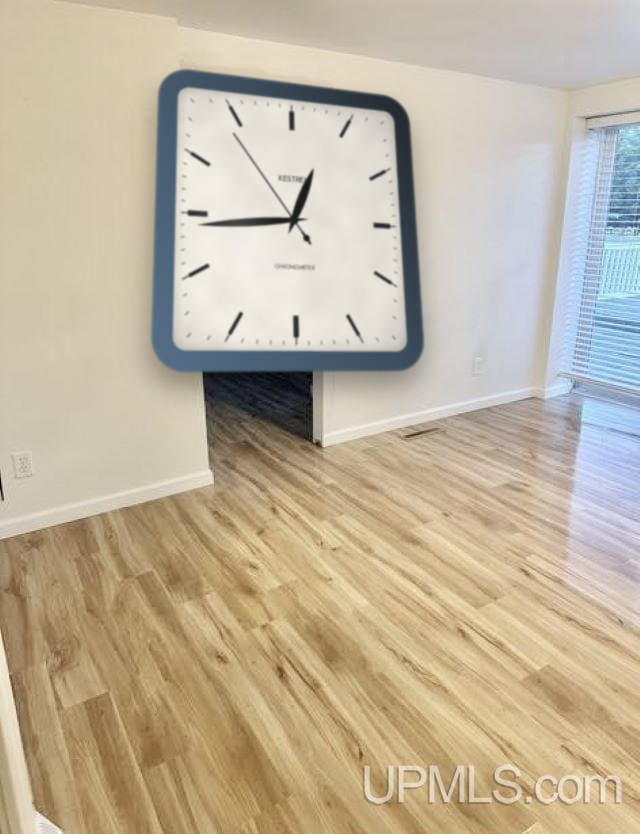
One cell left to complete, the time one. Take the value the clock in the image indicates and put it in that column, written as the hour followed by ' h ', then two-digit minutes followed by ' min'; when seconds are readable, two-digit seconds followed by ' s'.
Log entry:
12 h 43 min 54 s
